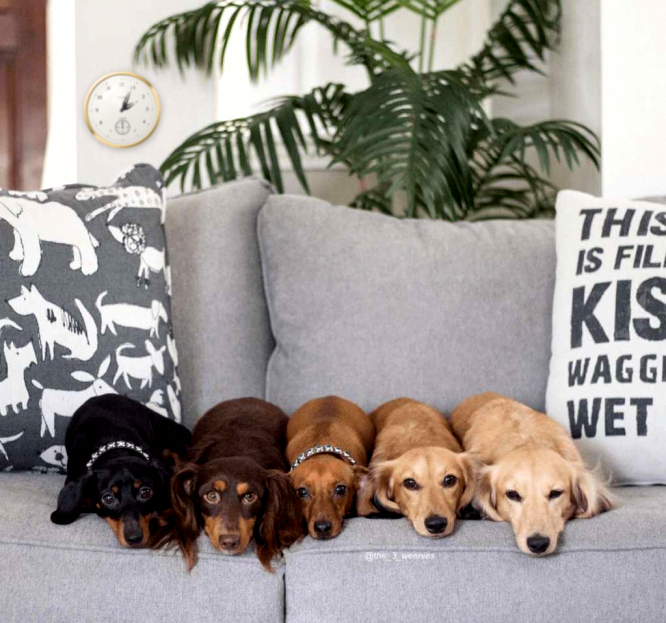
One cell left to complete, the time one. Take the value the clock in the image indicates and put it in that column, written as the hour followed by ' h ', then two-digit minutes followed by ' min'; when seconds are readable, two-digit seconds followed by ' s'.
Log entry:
2 h 04 min
